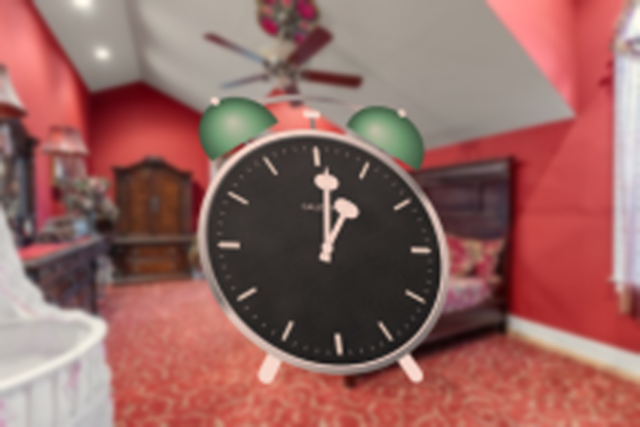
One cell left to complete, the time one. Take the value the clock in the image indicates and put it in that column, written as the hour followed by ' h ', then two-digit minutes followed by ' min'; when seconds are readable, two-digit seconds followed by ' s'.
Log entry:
1 h 01 min
